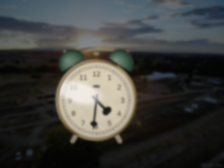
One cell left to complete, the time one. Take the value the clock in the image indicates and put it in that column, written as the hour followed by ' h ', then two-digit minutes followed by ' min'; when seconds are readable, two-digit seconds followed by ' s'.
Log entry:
4 h 31 min
